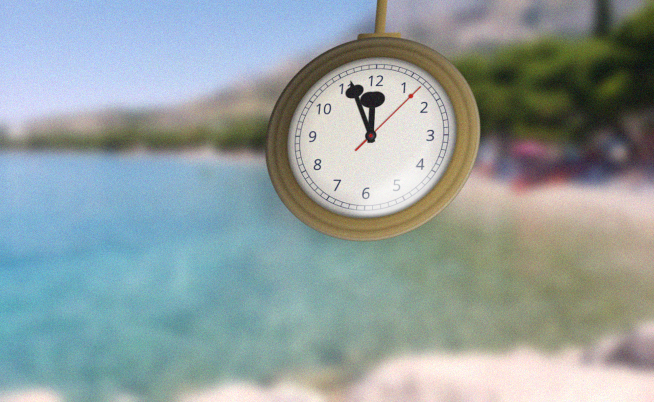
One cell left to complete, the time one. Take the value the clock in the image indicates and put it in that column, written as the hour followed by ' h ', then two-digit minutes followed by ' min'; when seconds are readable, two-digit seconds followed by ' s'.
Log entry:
11 h 56 min 07 s
